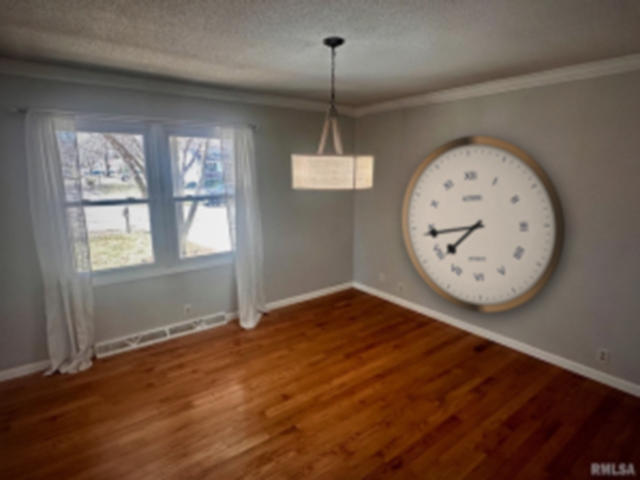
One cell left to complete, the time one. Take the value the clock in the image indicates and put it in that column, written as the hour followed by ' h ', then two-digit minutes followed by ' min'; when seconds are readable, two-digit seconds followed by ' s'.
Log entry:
7 h 44 min
